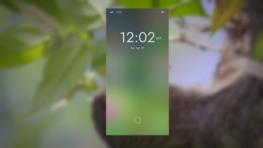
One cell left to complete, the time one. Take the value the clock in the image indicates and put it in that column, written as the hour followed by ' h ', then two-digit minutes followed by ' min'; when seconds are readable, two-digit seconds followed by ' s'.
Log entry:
12 h 02 min
